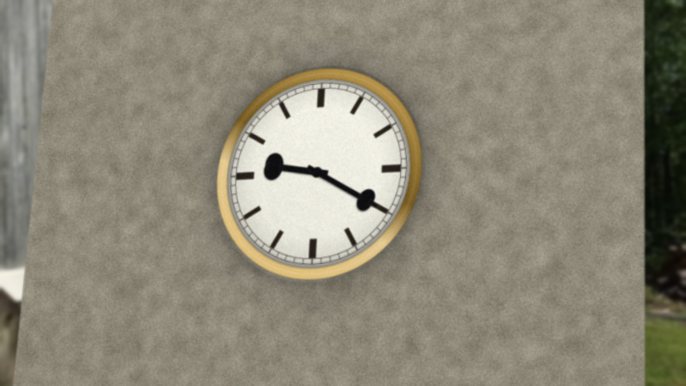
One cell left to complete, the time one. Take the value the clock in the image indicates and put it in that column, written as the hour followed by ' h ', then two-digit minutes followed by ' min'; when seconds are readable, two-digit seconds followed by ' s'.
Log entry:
9 h 20 min
